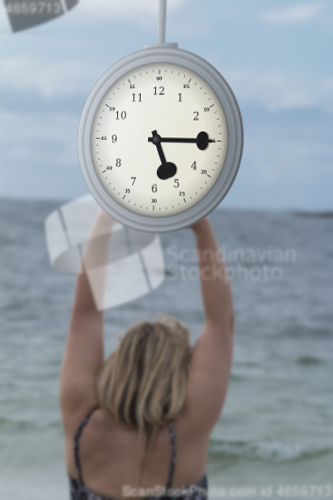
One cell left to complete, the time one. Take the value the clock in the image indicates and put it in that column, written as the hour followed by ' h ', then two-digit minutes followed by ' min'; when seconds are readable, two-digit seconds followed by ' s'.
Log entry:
5 h 15 min
